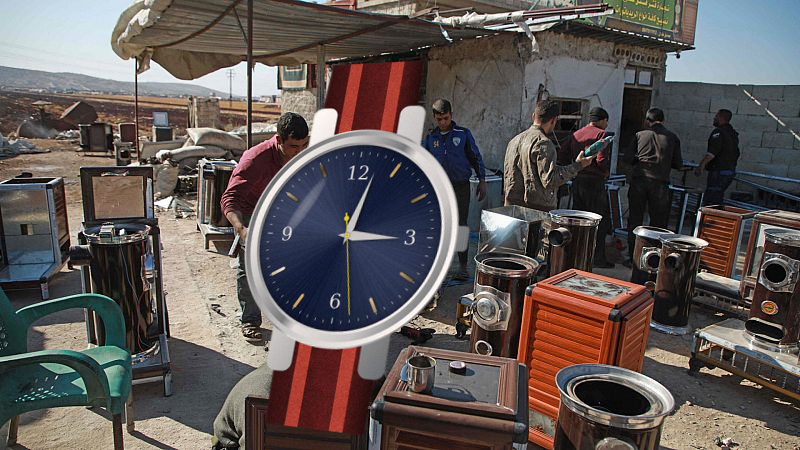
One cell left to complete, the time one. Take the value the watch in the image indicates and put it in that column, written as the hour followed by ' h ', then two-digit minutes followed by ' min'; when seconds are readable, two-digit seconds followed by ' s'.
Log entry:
3 h 02 min 28 s
